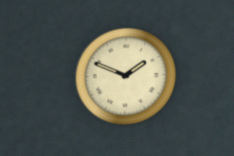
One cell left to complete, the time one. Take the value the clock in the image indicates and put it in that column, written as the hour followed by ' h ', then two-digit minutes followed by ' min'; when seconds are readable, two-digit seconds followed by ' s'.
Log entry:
1 h 49 min
